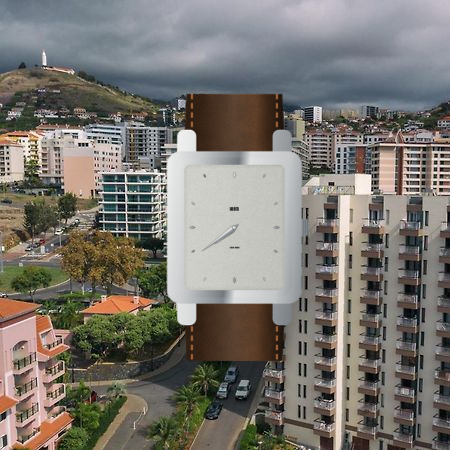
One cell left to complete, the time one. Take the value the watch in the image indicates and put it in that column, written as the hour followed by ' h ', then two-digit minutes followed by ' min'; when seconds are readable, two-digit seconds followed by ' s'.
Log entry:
7 h 39 min
